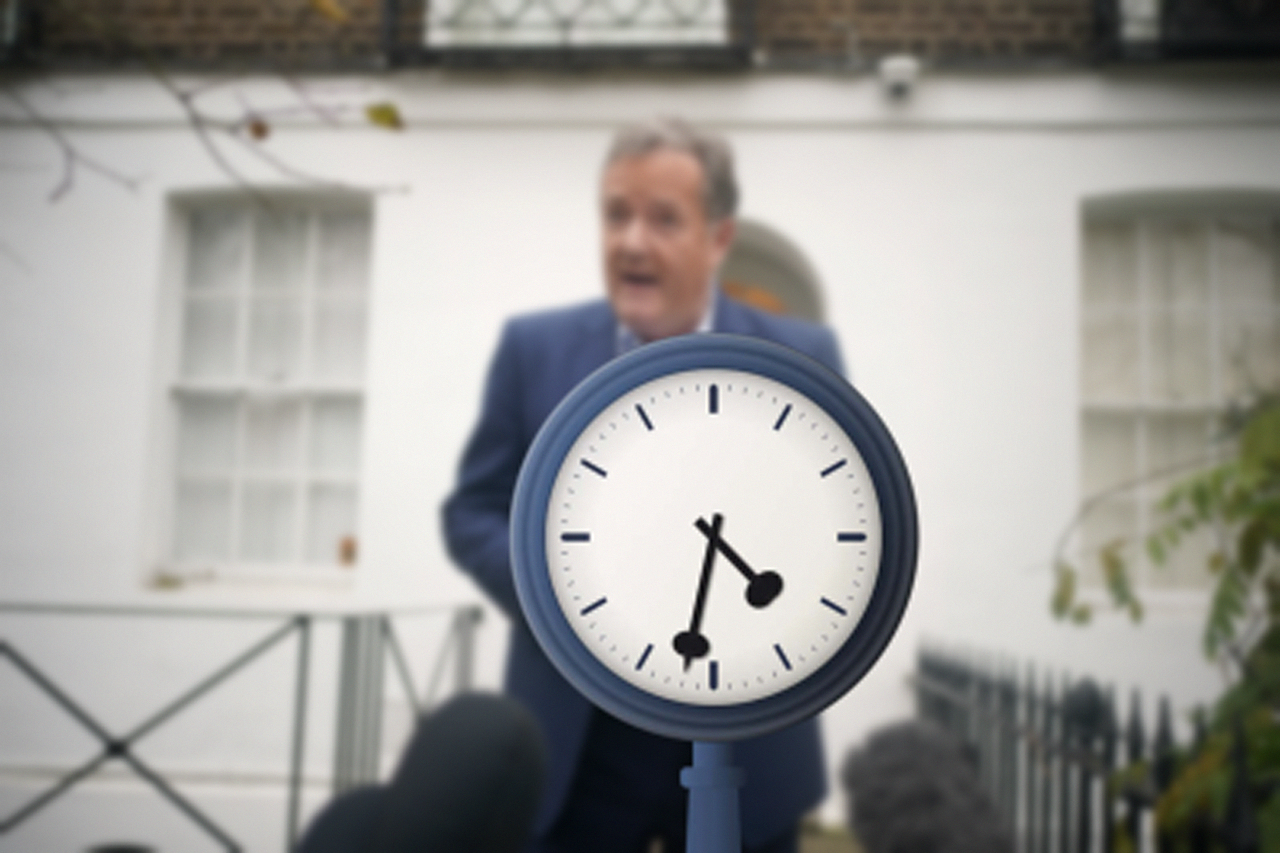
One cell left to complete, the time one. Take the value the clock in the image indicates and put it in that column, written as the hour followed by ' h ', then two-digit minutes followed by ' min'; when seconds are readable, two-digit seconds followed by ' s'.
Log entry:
4 h 32 min
